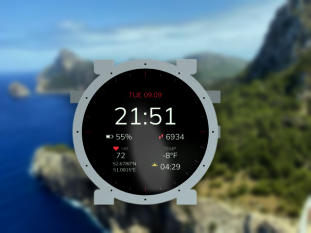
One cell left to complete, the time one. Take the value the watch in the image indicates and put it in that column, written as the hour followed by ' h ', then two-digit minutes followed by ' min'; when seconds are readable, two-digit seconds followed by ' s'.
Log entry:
21 h 51 min
